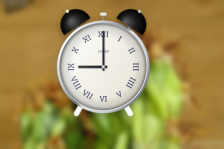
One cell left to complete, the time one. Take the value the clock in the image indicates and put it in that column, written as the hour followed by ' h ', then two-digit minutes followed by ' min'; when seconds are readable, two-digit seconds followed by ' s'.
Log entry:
9 h 00 min
